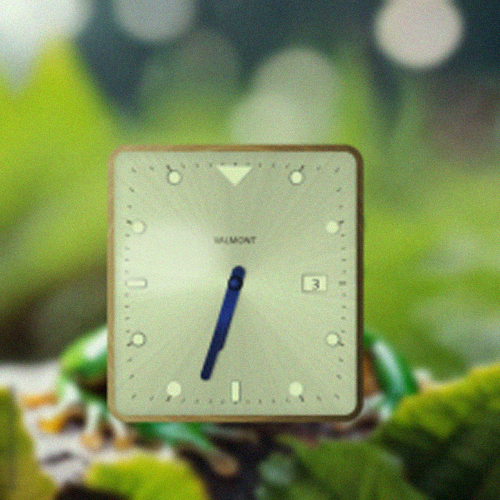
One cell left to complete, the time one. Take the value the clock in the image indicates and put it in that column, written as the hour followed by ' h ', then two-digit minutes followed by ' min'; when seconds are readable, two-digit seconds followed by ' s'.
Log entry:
6 h 33 min
